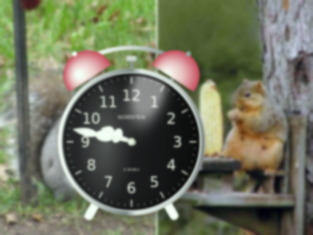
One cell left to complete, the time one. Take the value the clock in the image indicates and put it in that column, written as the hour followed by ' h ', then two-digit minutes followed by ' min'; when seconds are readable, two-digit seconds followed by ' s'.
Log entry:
9 h 47 min
